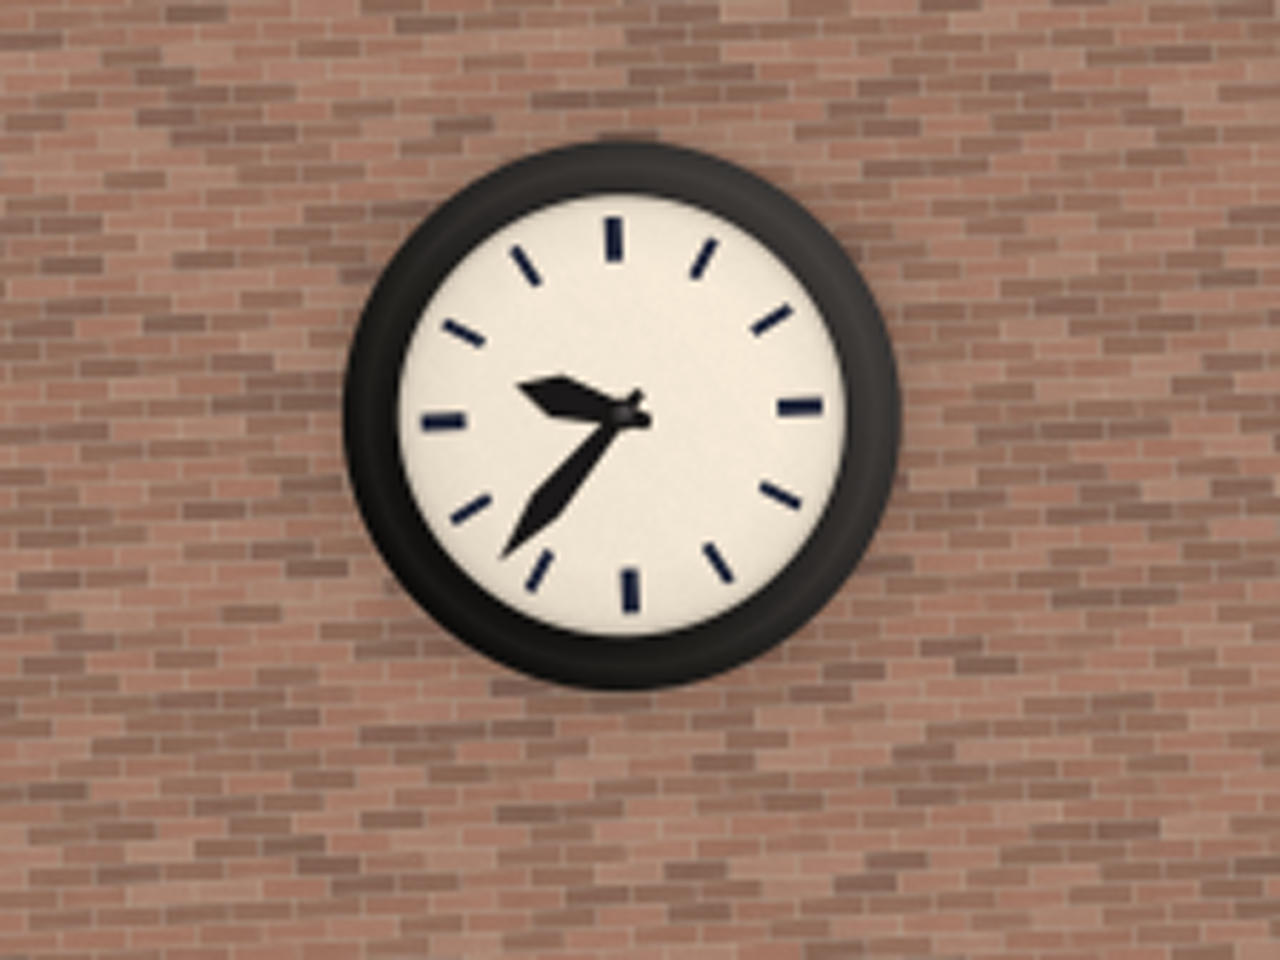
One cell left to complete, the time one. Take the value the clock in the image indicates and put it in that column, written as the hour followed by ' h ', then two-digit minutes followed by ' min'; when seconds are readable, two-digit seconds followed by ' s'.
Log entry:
9 h 37 min
